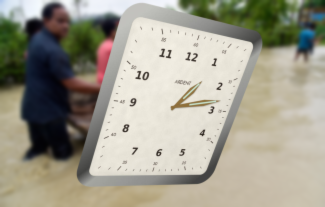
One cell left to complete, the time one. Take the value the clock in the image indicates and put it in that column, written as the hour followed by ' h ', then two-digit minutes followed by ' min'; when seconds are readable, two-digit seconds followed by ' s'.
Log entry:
1 h 13 min
